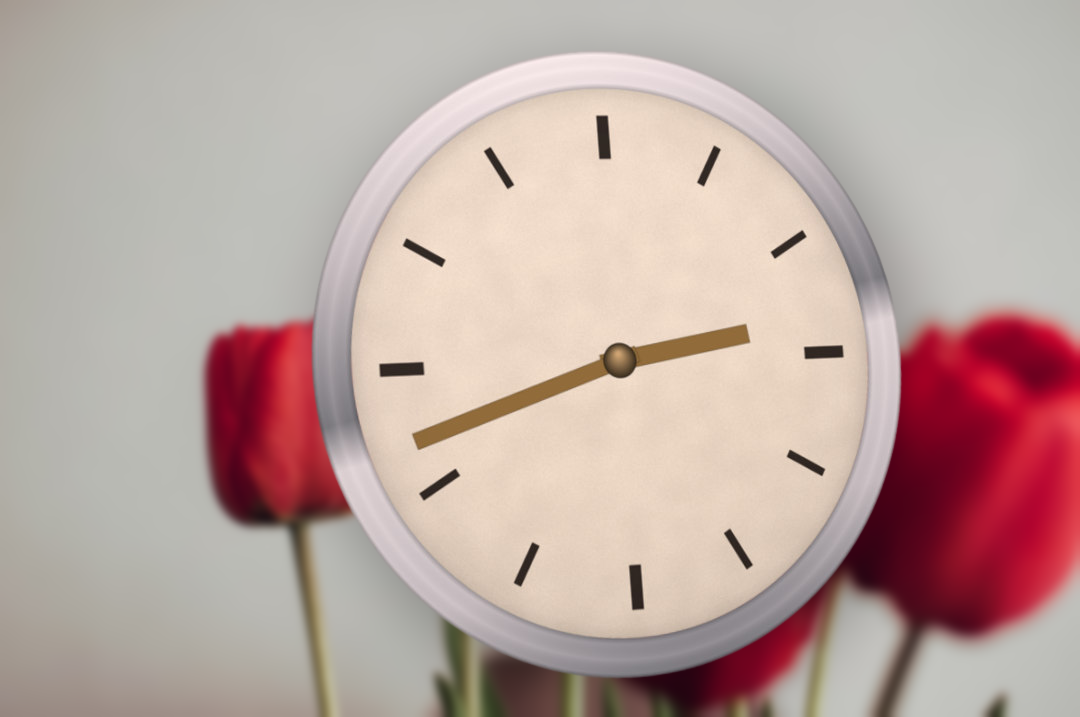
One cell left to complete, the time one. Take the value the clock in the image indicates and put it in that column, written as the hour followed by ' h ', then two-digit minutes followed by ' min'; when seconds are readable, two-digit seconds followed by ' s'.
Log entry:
2 h 42 min
